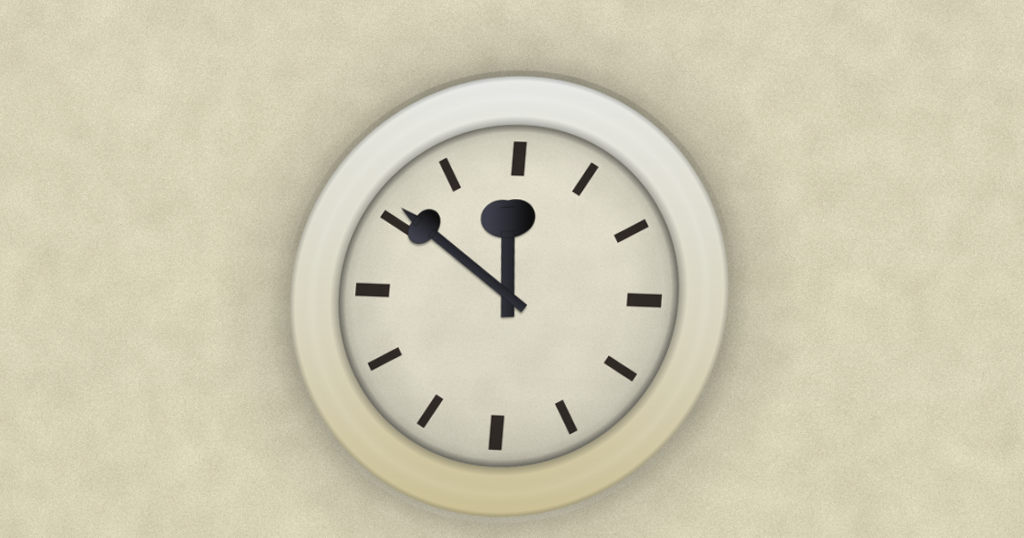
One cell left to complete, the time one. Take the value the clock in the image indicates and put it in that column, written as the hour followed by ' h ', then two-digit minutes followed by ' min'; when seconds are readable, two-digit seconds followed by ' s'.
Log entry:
11 h 51 min
